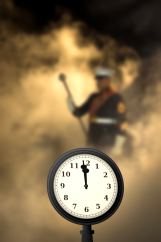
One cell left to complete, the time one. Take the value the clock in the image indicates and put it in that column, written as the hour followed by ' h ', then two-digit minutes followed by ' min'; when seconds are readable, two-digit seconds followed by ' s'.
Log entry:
11 h 59 min
